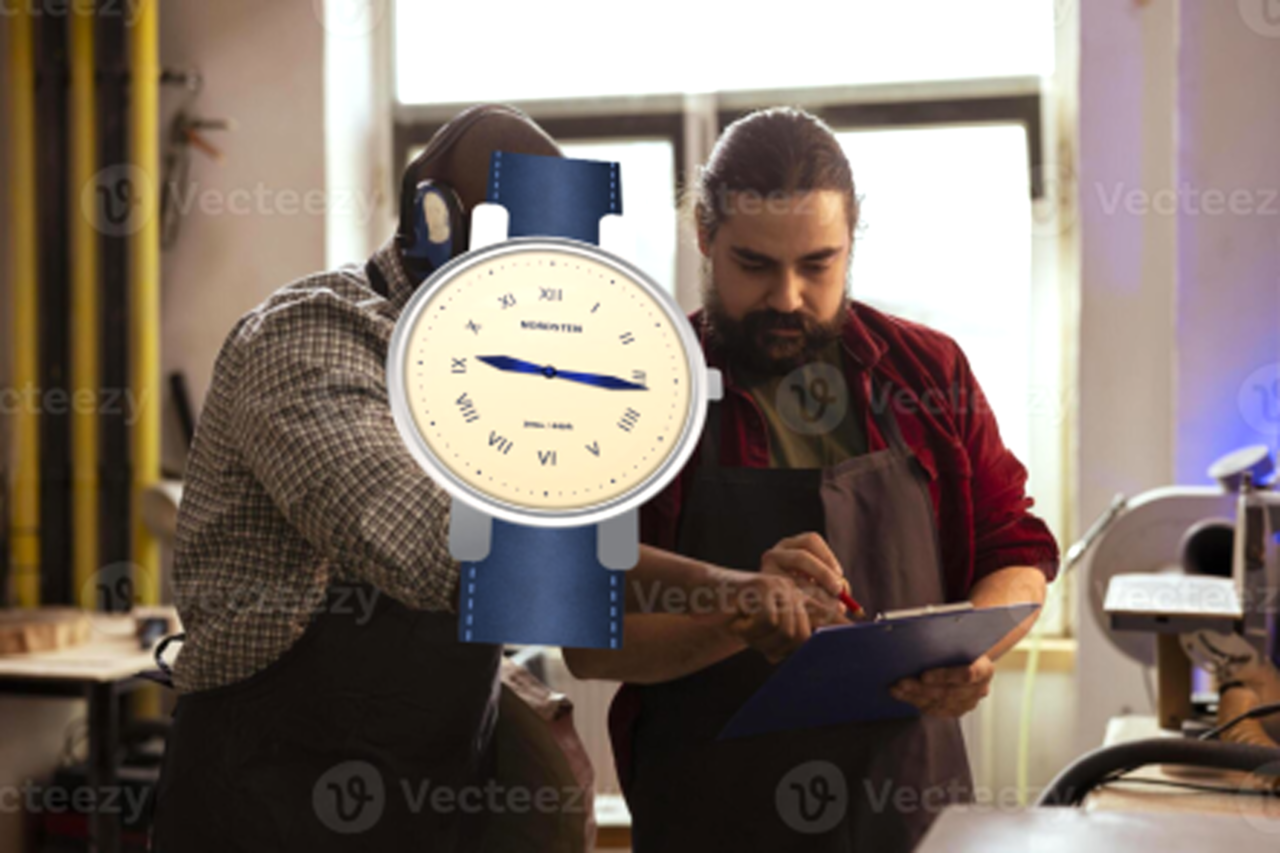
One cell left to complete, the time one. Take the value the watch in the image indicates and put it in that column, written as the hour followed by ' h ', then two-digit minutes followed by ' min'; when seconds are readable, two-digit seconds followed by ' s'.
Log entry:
9 h 16 min
